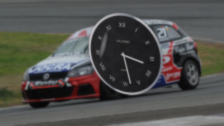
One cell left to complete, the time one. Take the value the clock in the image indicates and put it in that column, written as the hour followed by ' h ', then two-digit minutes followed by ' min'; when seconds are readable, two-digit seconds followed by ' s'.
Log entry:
3 h 28 min
